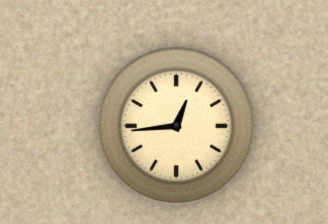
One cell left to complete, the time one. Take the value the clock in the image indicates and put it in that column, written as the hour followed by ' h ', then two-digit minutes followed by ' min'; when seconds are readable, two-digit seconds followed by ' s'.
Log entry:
12 h 44 min
